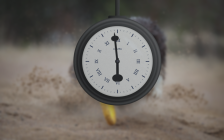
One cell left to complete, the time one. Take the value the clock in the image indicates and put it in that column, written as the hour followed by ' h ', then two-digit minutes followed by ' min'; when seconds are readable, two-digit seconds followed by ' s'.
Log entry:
5 h 59 min
